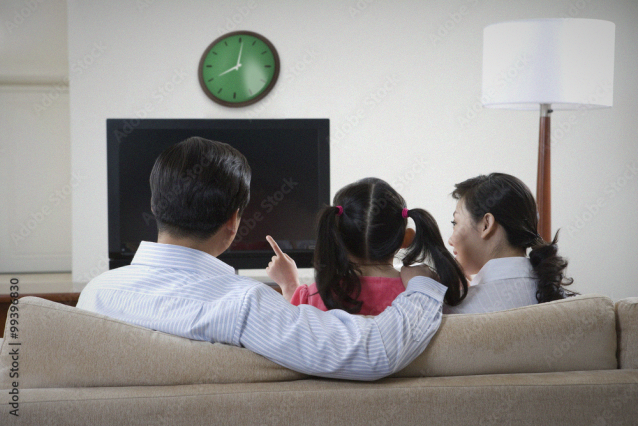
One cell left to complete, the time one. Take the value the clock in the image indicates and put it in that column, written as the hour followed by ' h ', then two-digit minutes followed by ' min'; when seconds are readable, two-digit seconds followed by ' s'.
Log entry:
8 h 01 min
